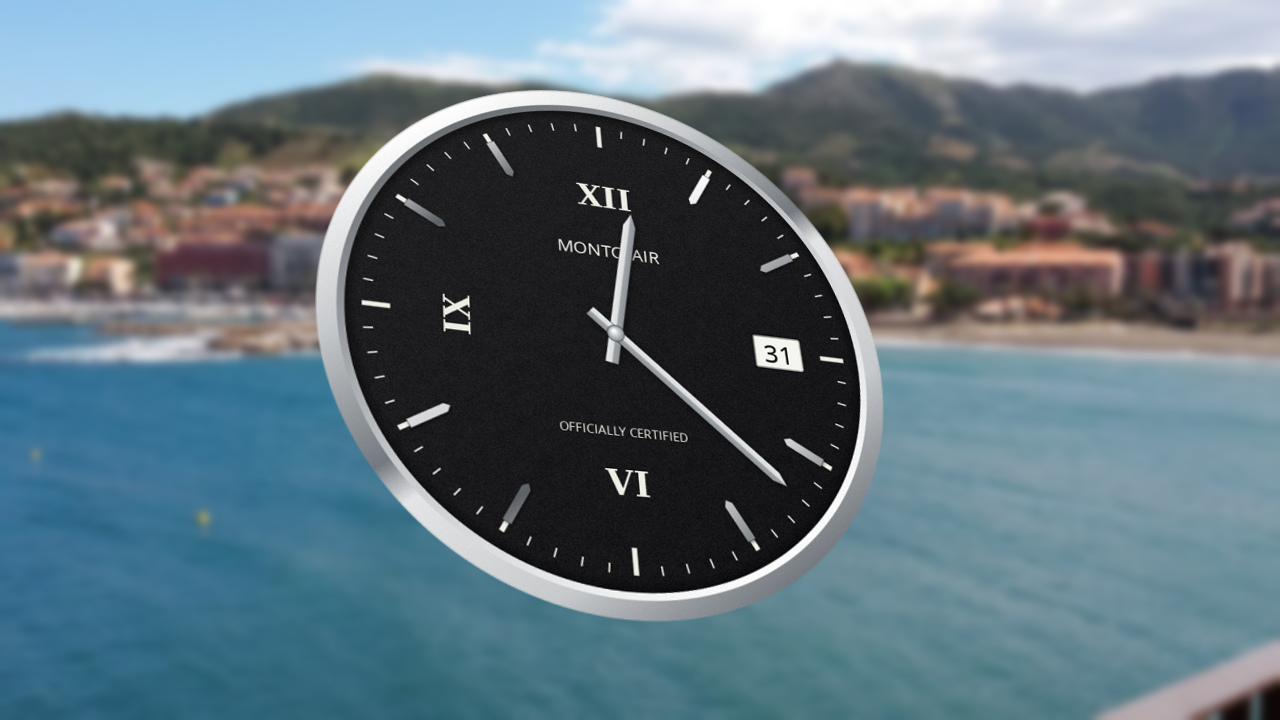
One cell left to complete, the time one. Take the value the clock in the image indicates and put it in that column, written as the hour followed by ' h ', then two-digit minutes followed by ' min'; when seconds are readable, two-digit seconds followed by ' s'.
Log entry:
12 h 22 min
